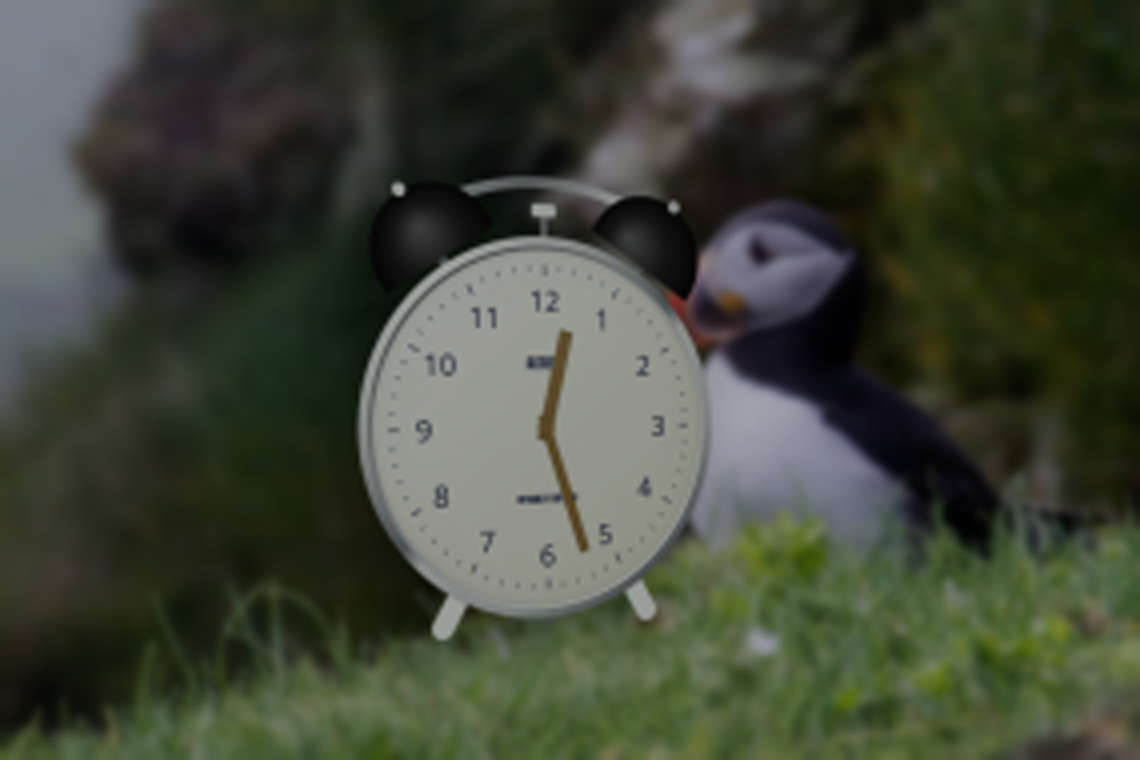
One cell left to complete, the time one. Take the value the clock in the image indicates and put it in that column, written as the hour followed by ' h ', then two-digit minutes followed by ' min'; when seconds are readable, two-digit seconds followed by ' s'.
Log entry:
12 h 27 min
